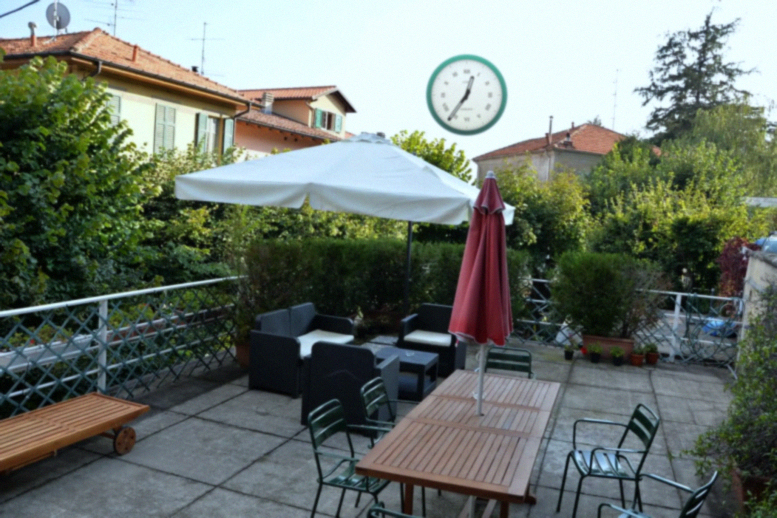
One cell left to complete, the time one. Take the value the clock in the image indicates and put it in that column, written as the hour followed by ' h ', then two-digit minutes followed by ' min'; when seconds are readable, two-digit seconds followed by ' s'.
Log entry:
12 h 36 min
